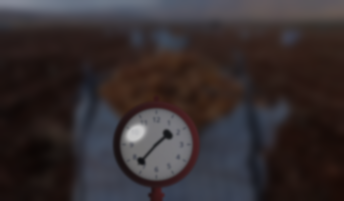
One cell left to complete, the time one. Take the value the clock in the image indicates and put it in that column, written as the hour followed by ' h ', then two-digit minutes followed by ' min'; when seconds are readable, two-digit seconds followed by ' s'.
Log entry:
1 h 37 min
